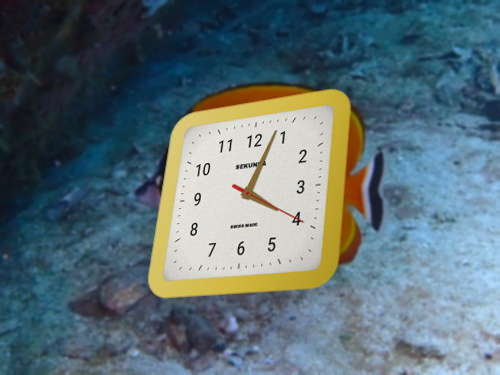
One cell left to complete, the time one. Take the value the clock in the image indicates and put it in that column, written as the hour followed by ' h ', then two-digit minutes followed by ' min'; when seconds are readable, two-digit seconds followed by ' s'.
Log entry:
4 h 03 min 20 s
